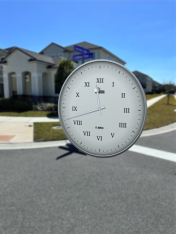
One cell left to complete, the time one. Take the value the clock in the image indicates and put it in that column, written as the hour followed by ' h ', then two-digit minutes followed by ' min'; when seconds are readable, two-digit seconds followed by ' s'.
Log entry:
11 h 42 min
